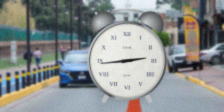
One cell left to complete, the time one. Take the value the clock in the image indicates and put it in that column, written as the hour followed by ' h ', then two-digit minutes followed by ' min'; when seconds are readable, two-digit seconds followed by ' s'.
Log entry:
2 h 44 min
